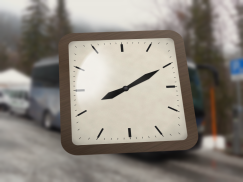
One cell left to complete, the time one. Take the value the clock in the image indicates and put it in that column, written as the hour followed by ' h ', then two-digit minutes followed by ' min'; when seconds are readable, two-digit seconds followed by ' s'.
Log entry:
8 h 10 min
